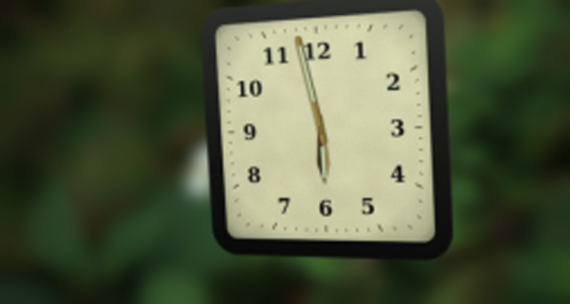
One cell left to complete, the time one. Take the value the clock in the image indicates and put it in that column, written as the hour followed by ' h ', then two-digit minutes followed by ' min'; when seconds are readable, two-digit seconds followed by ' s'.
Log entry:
5 h 58 min
